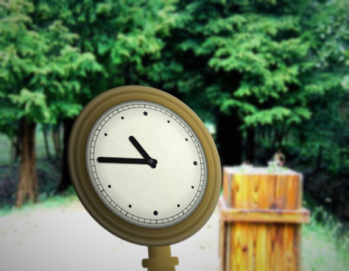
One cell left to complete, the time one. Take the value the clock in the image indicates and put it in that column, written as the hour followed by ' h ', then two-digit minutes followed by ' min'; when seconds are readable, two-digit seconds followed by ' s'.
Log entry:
10 h 45 min
